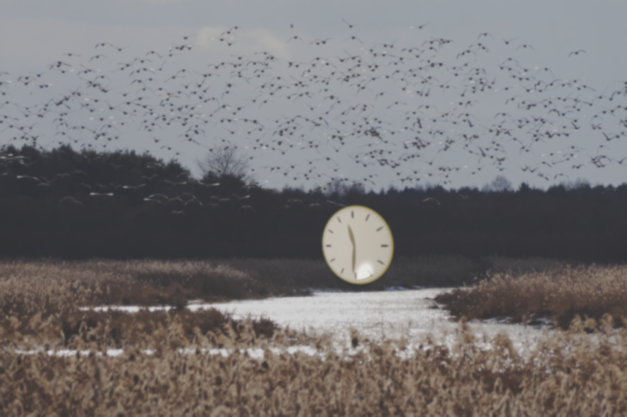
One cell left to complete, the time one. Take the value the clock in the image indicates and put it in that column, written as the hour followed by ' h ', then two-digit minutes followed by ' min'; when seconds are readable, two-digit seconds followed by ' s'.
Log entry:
11 h 31 min
